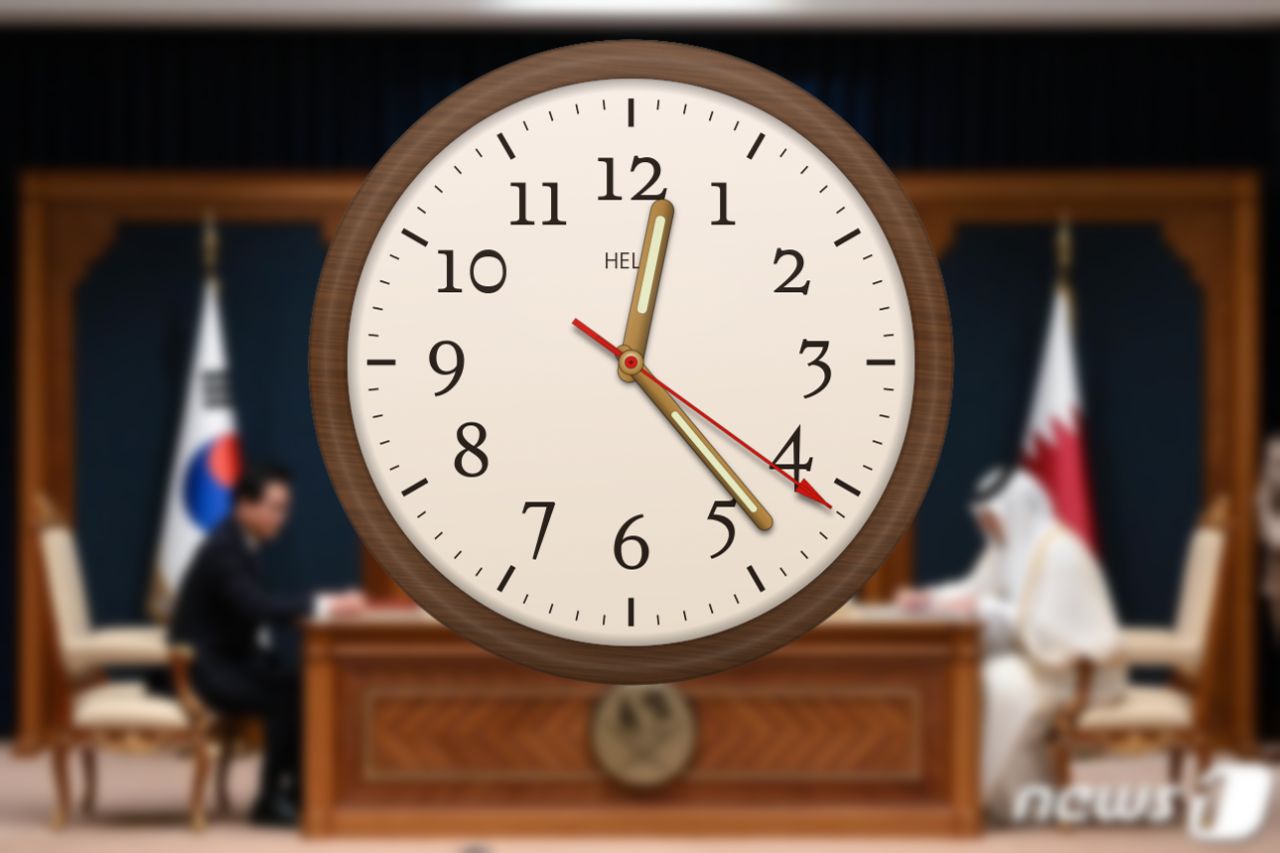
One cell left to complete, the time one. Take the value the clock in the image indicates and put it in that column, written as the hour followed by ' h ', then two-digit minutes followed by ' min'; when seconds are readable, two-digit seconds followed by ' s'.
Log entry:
12 h 23 min 21 s
